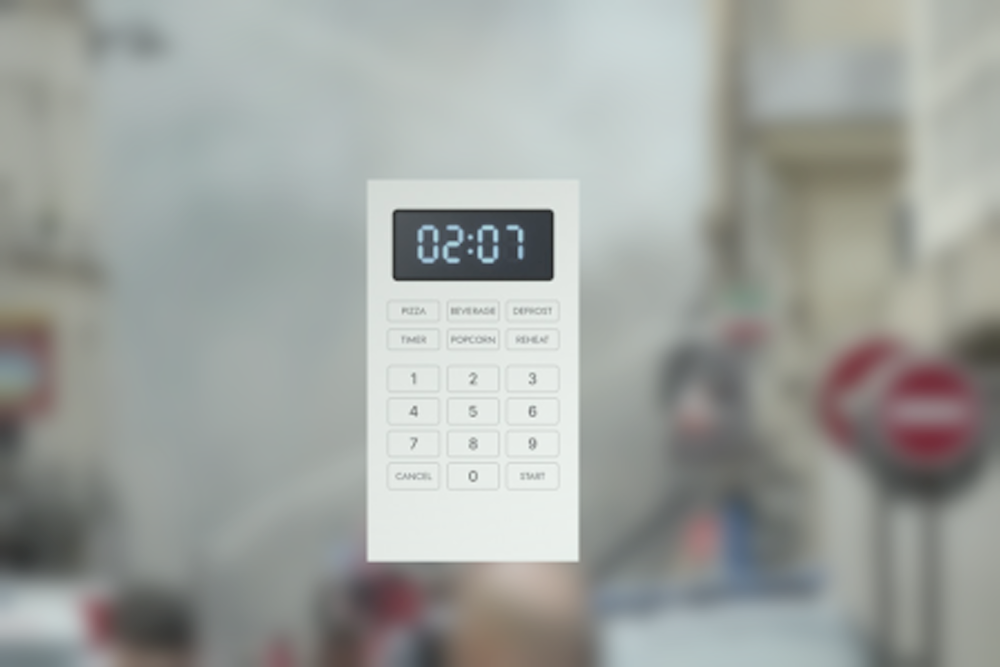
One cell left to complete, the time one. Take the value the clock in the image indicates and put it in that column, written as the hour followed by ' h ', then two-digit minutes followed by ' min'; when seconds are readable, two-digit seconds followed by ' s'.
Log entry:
2 h 07 min
